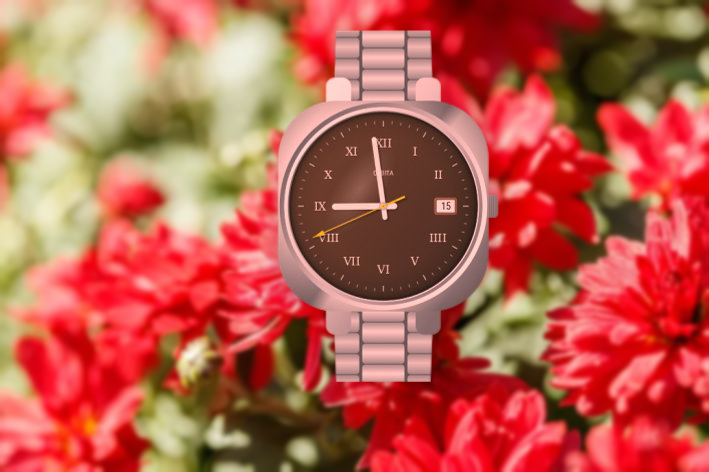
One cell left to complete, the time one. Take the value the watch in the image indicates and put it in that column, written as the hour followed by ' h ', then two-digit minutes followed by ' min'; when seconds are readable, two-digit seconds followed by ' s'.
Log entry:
8 h 58 min 41 s
